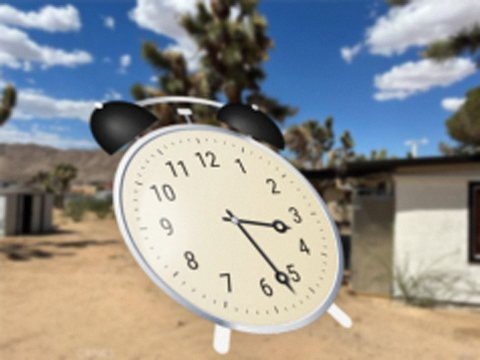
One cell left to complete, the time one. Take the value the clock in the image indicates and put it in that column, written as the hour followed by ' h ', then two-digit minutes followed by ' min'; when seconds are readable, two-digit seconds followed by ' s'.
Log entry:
3 h 27 min
